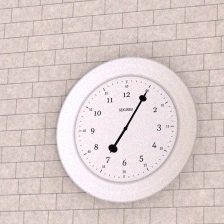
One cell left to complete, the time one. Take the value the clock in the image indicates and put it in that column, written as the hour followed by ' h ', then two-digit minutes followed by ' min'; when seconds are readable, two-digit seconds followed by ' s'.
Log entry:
7 h 05 min
